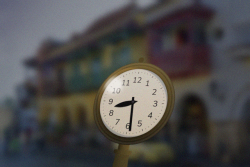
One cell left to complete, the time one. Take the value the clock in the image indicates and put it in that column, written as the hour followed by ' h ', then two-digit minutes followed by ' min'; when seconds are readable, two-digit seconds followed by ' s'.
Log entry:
8 h 29 min
